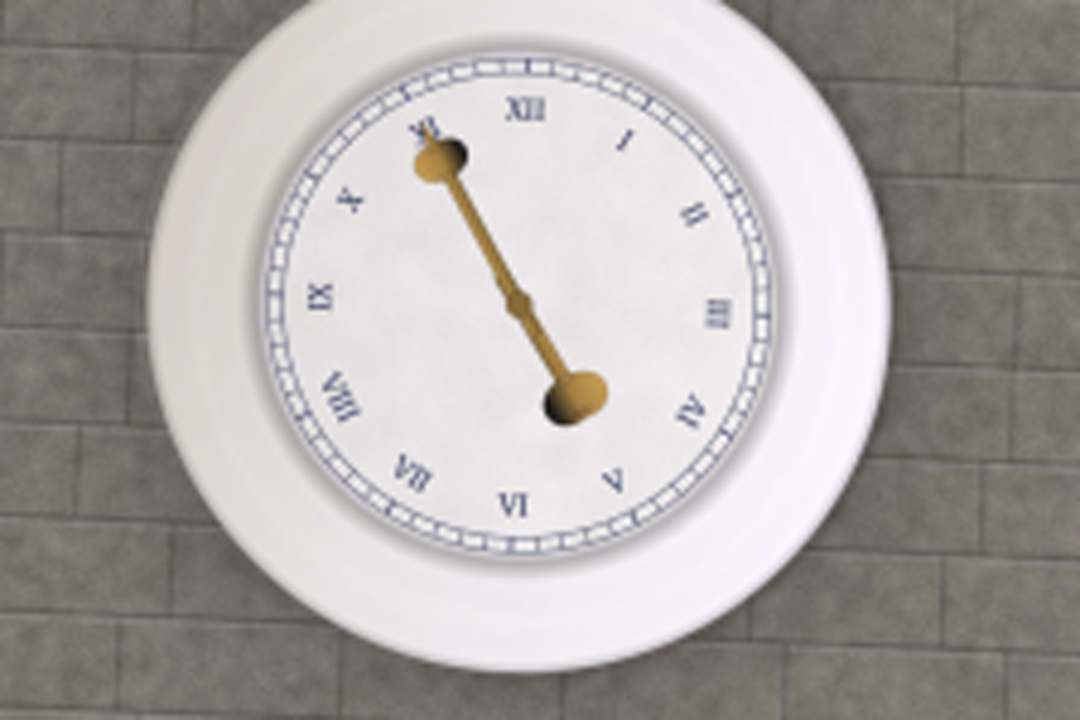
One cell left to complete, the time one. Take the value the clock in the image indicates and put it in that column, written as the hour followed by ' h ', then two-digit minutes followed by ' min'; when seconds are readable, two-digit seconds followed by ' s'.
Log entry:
4 h 55 min
